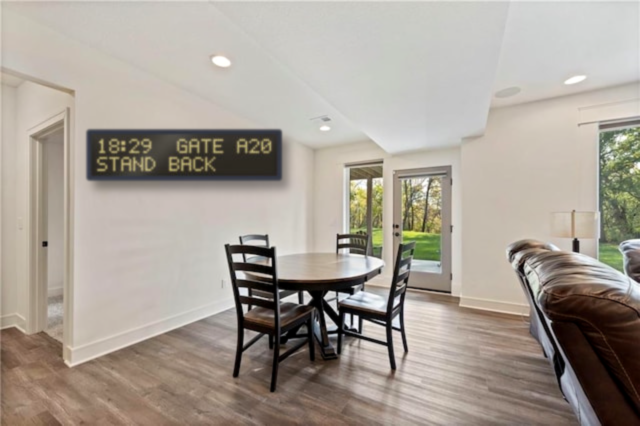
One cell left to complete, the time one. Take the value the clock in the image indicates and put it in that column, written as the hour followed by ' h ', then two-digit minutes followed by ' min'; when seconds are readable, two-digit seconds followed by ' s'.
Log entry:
18 h 29 min
